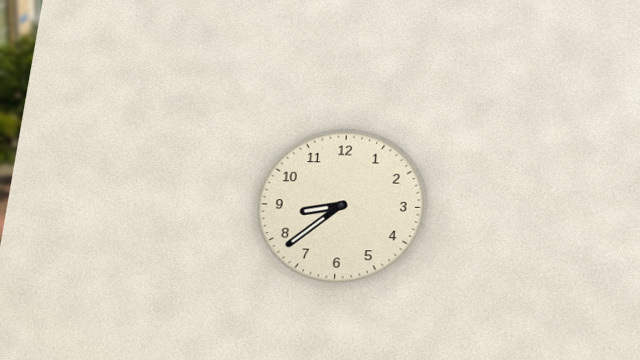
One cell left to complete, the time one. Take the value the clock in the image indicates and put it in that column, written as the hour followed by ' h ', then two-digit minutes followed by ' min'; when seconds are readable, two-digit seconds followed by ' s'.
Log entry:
8 h 38 min
